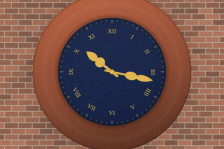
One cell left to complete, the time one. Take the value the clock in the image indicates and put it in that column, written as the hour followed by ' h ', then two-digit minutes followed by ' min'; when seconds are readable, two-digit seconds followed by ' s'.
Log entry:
10 h 17 min
